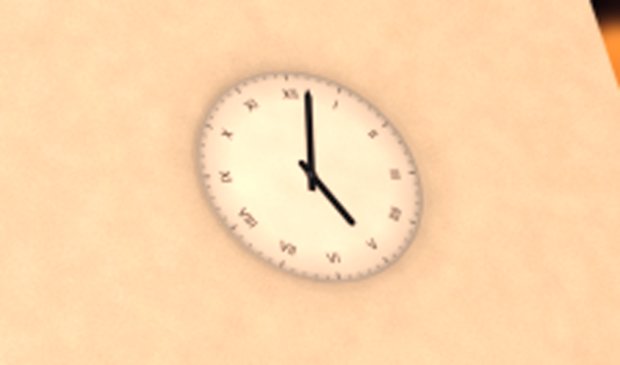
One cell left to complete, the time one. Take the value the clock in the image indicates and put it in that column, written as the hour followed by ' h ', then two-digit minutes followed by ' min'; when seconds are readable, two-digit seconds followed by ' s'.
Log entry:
5 h 02 min
